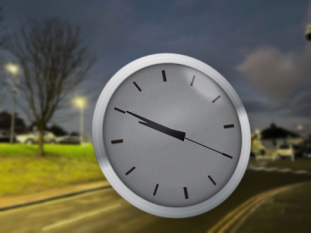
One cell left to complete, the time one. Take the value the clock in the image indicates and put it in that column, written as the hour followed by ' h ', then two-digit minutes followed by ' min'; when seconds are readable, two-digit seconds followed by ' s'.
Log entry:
9 h 50 min 20 s
